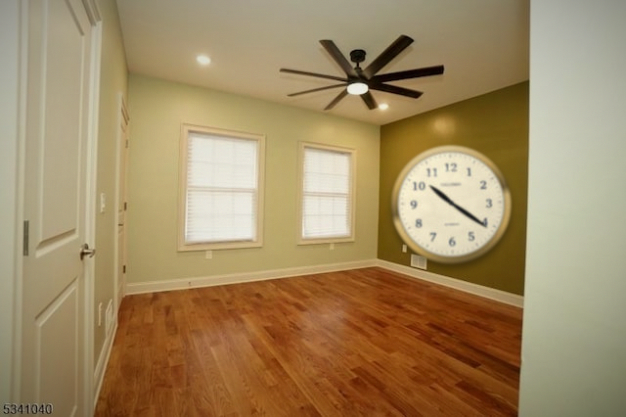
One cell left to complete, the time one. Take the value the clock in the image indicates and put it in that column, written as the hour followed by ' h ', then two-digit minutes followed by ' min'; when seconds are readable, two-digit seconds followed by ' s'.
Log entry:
10 h 21 min
